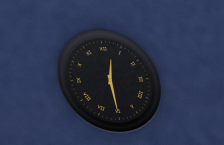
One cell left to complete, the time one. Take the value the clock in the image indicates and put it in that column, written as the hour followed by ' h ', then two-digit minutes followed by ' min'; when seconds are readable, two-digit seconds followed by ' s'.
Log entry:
12 h 30 min
